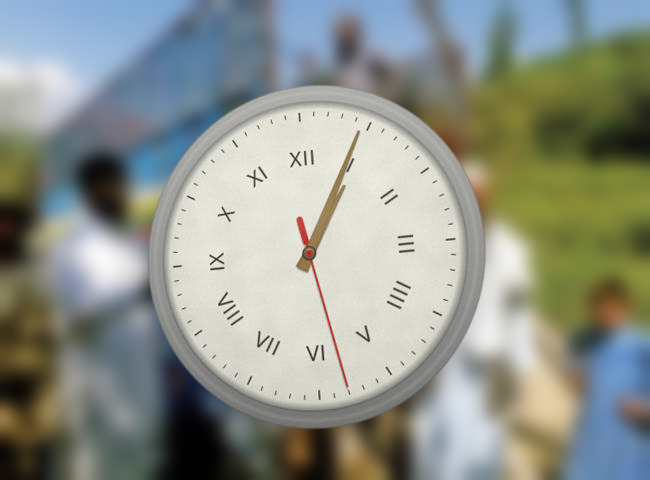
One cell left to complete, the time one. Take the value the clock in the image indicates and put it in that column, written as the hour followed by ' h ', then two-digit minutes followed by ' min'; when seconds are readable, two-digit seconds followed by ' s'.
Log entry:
1 h 04 min 28 s
